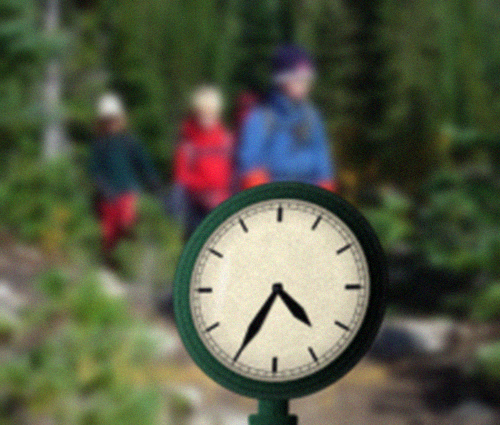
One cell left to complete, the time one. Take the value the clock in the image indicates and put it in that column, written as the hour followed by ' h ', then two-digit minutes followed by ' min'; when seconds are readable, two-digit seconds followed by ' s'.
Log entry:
4 h 35 min
